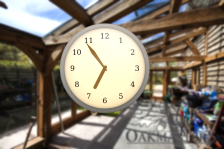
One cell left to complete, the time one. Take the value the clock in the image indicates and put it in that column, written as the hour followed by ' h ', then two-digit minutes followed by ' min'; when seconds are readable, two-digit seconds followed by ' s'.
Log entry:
6 h 54 min
